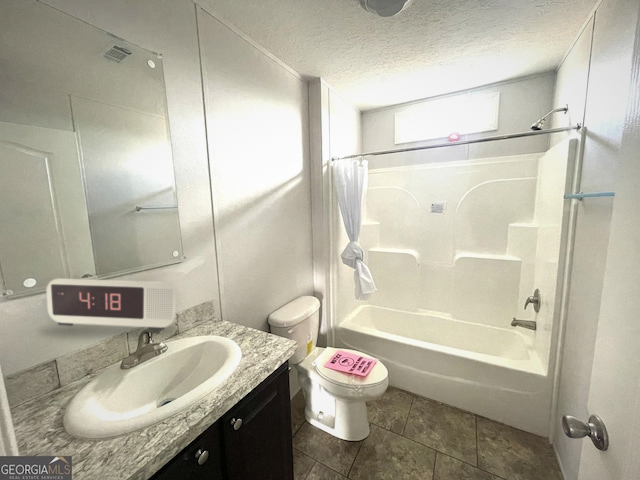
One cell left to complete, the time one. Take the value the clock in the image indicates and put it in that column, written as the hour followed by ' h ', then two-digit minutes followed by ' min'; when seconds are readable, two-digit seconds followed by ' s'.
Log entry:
4 h 18 min
